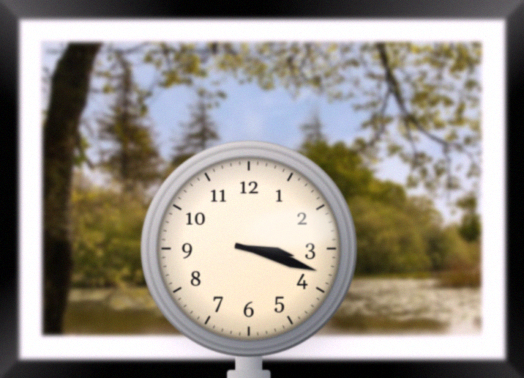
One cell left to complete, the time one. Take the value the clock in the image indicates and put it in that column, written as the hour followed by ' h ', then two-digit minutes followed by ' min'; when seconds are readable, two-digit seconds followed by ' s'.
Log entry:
3 h 18 min
